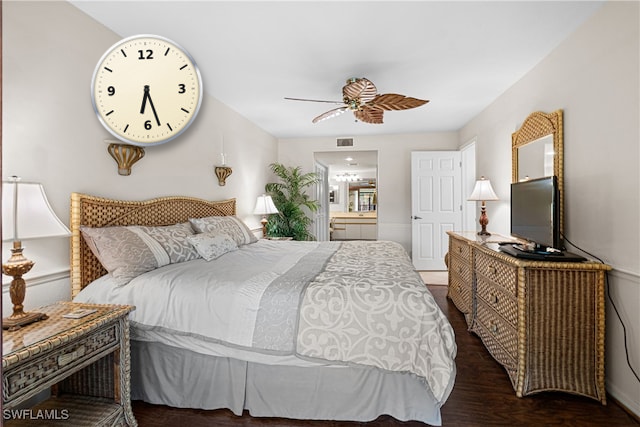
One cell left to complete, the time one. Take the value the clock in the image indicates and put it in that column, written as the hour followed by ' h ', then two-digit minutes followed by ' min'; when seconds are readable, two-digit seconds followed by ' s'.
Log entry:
6 h 27 min
